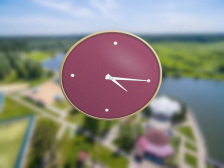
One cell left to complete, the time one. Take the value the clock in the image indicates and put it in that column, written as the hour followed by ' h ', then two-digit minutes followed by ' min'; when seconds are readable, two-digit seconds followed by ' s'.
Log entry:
4 h 15 min
